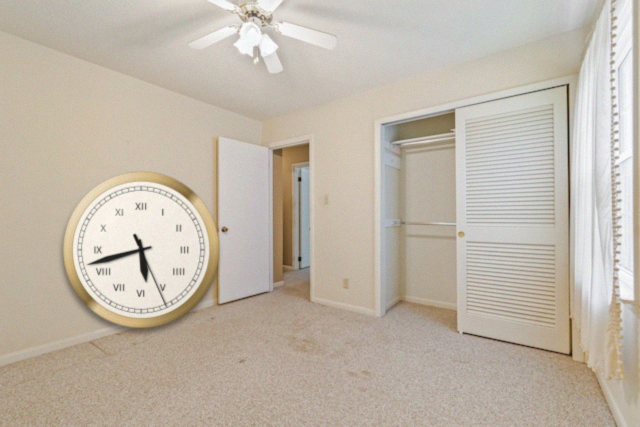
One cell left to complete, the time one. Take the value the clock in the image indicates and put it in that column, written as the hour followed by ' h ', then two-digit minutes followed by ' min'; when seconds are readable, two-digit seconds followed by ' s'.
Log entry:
5 h 42 min 26 s
